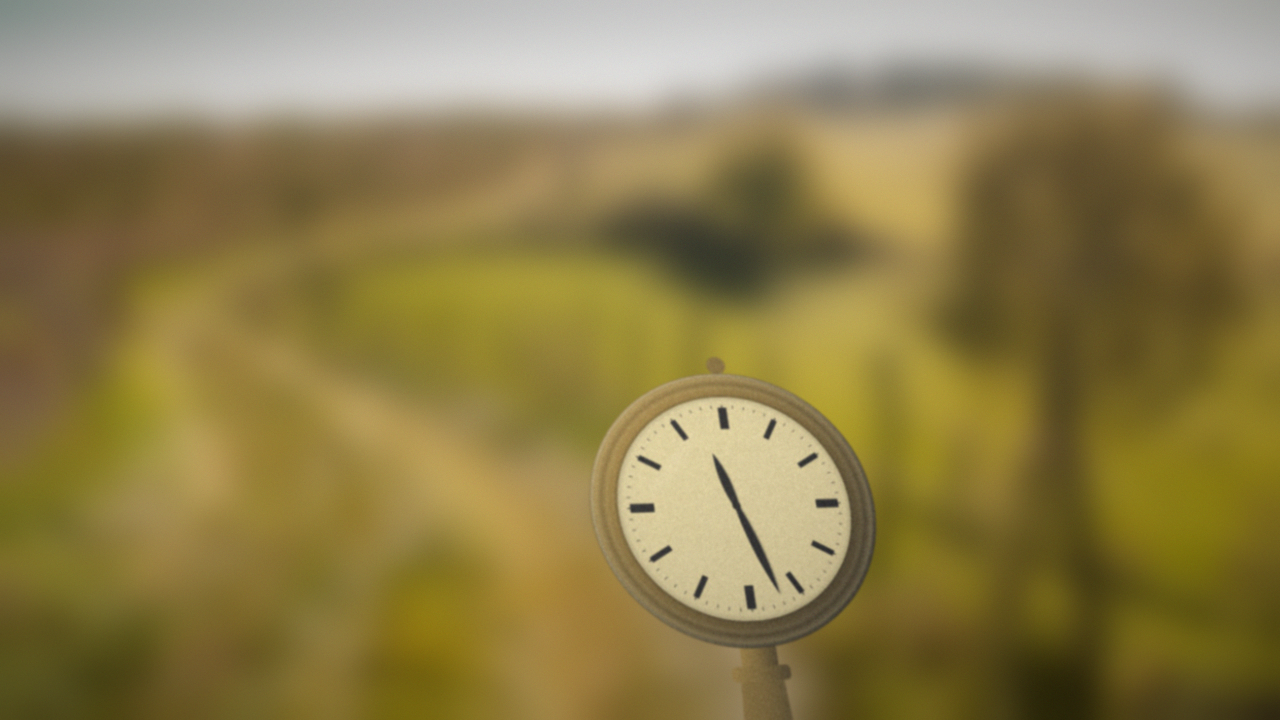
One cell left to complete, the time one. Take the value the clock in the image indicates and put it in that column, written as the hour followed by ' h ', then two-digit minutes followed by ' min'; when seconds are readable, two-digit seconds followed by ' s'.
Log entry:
11 h 27 min
